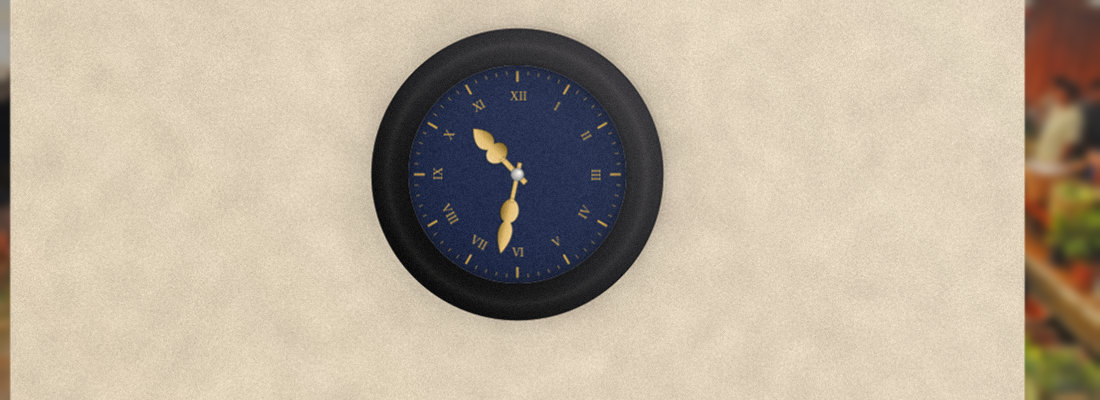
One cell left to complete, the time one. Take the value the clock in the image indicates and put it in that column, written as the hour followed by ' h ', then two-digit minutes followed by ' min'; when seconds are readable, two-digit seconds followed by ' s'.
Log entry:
10 h 32 min
